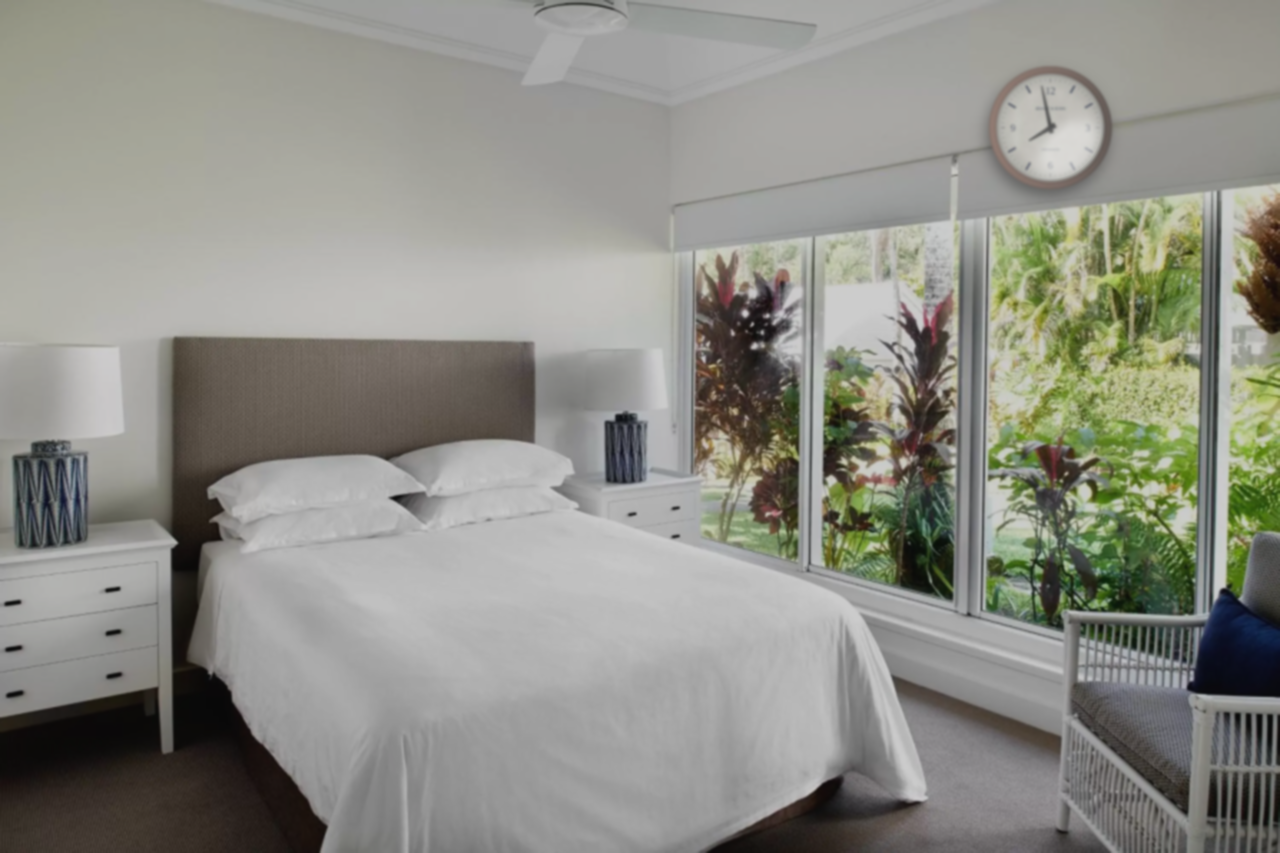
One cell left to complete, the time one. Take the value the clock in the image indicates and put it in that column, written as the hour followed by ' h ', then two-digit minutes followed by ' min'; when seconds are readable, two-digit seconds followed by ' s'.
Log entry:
7 h 58 min
